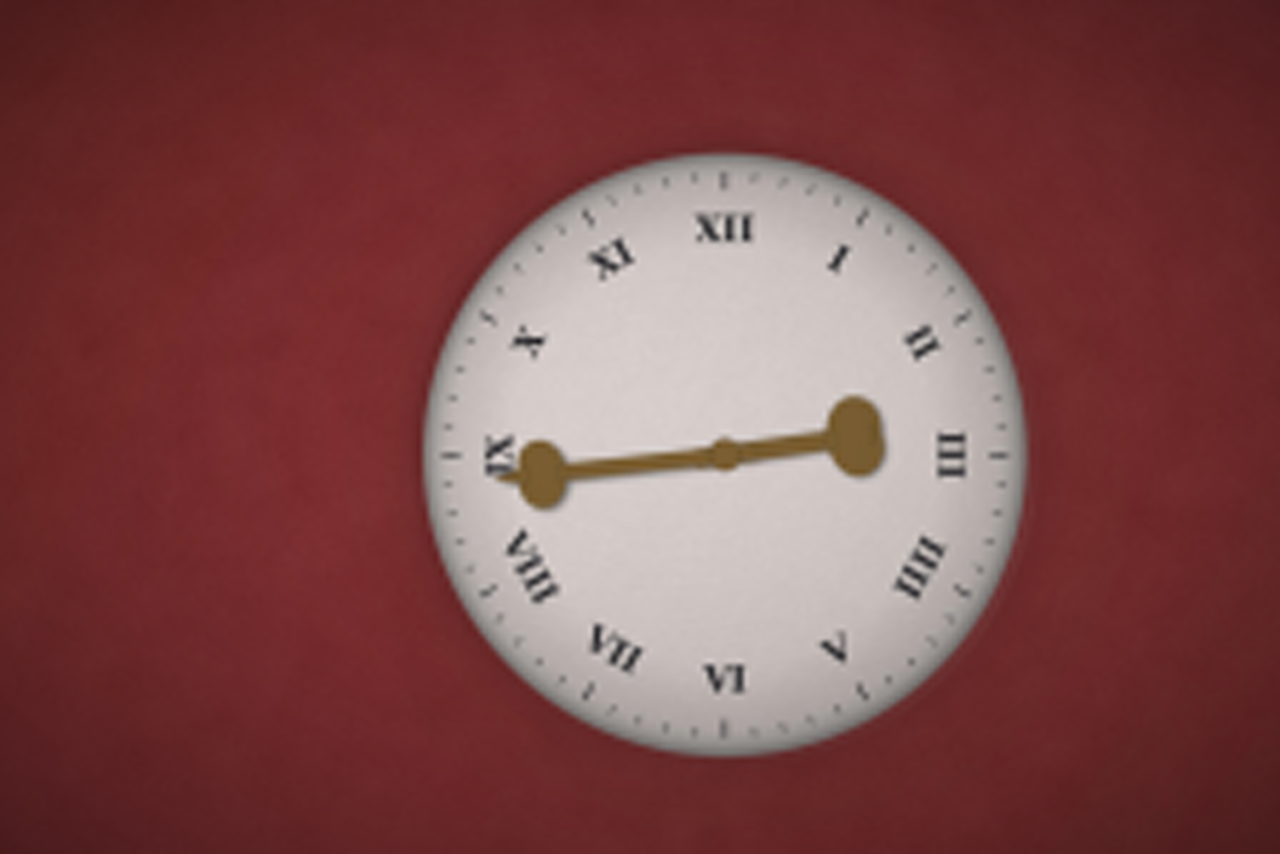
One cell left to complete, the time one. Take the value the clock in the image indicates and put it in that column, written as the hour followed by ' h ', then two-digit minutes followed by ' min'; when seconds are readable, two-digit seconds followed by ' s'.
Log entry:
2 h 44 min
